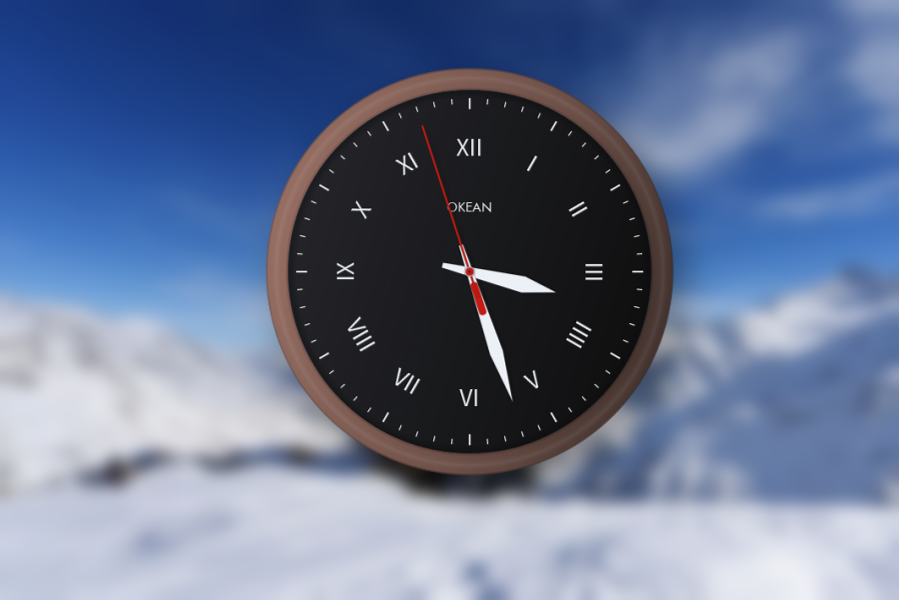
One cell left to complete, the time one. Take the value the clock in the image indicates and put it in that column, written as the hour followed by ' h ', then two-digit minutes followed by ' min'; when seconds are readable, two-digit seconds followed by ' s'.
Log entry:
3 h 26 min 57 s
